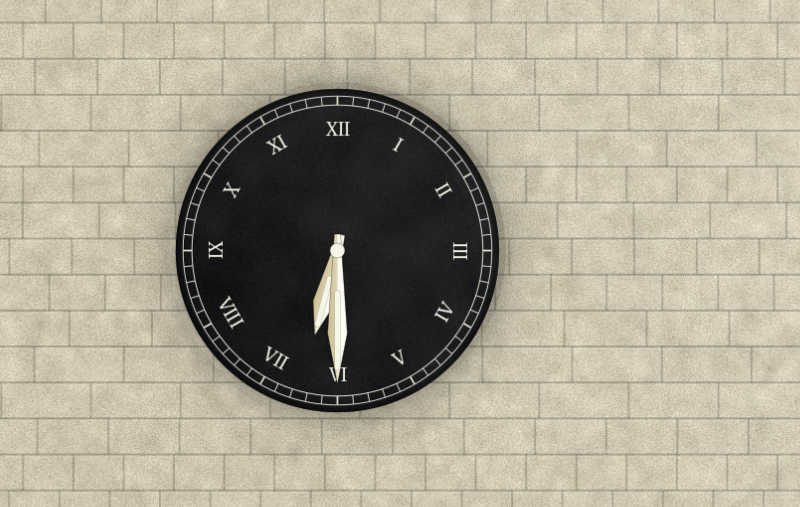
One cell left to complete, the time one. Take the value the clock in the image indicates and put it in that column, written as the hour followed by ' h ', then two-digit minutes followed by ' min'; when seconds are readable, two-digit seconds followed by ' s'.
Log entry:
6 h 30 min
